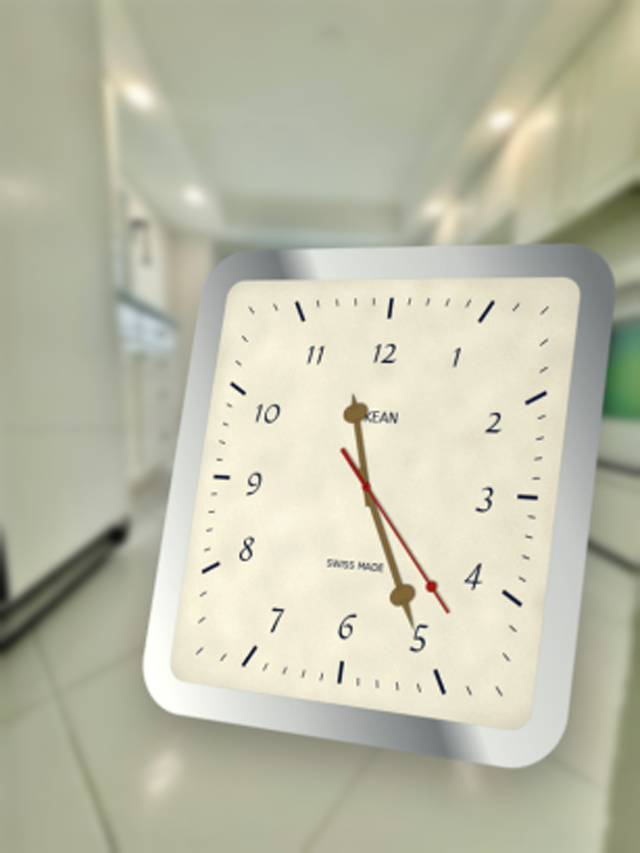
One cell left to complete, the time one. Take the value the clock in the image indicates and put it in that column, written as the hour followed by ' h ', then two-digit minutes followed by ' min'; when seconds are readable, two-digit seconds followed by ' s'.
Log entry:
11 h 25 min 23 s
